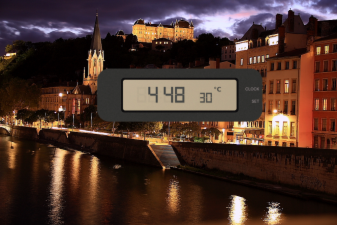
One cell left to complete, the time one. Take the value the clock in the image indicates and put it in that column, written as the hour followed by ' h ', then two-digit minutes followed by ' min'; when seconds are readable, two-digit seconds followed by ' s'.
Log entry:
4 h 48 min
